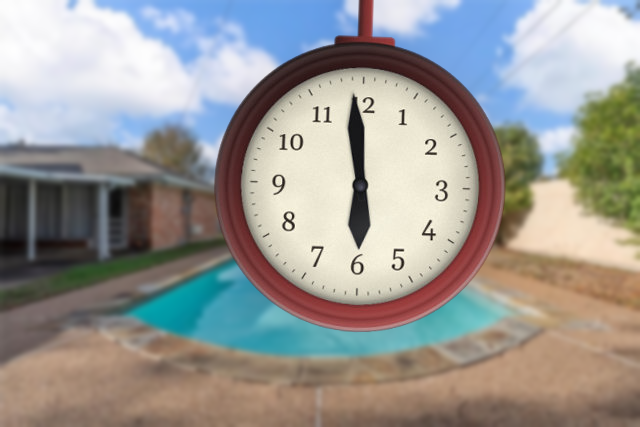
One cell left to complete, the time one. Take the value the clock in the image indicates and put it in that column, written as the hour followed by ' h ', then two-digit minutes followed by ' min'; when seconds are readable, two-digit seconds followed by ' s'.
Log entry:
5 h 59 min
